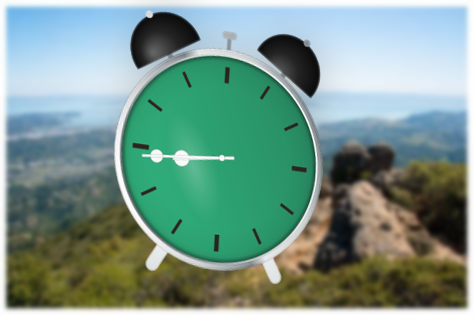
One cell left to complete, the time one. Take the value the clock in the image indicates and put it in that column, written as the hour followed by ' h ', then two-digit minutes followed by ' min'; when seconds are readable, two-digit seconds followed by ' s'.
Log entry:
8 h 44 min
